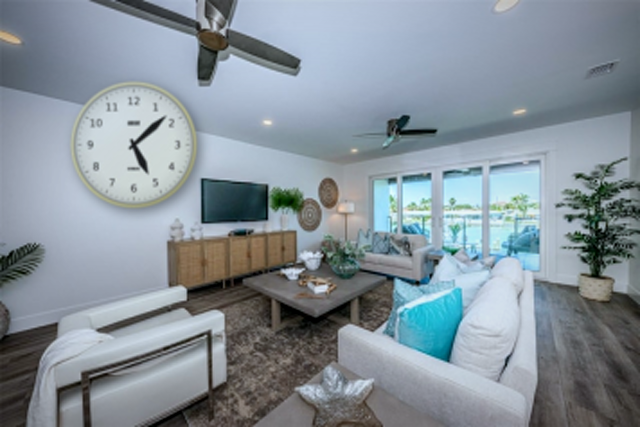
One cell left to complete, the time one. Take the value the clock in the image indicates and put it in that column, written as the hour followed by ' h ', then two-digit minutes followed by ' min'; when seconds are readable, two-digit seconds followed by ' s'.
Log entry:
5 h 08 min
